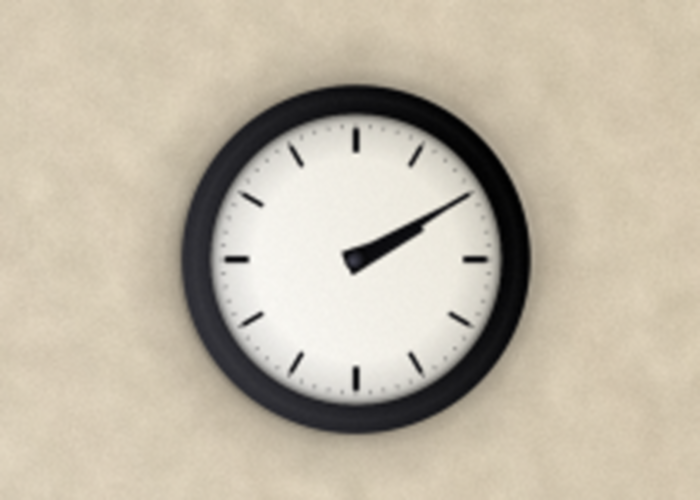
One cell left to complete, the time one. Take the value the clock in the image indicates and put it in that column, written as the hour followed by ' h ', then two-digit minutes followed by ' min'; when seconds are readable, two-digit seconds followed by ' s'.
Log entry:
2 h 10 min
